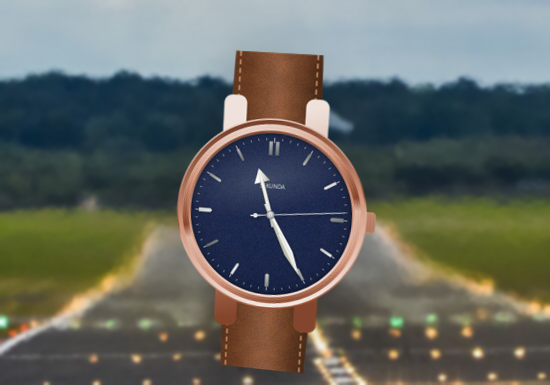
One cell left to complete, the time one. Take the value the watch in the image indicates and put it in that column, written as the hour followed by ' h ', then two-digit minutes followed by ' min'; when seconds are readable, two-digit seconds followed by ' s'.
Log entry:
11 h 25 min 14 s
